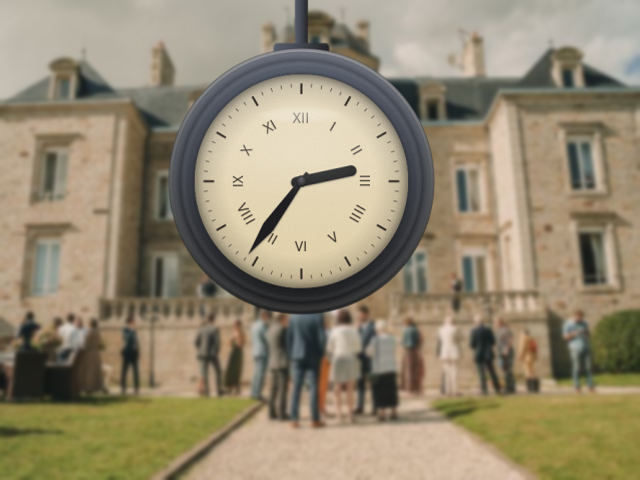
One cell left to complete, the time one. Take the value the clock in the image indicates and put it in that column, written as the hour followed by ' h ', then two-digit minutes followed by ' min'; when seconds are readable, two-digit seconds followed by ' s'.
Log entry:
2 h 36 min
